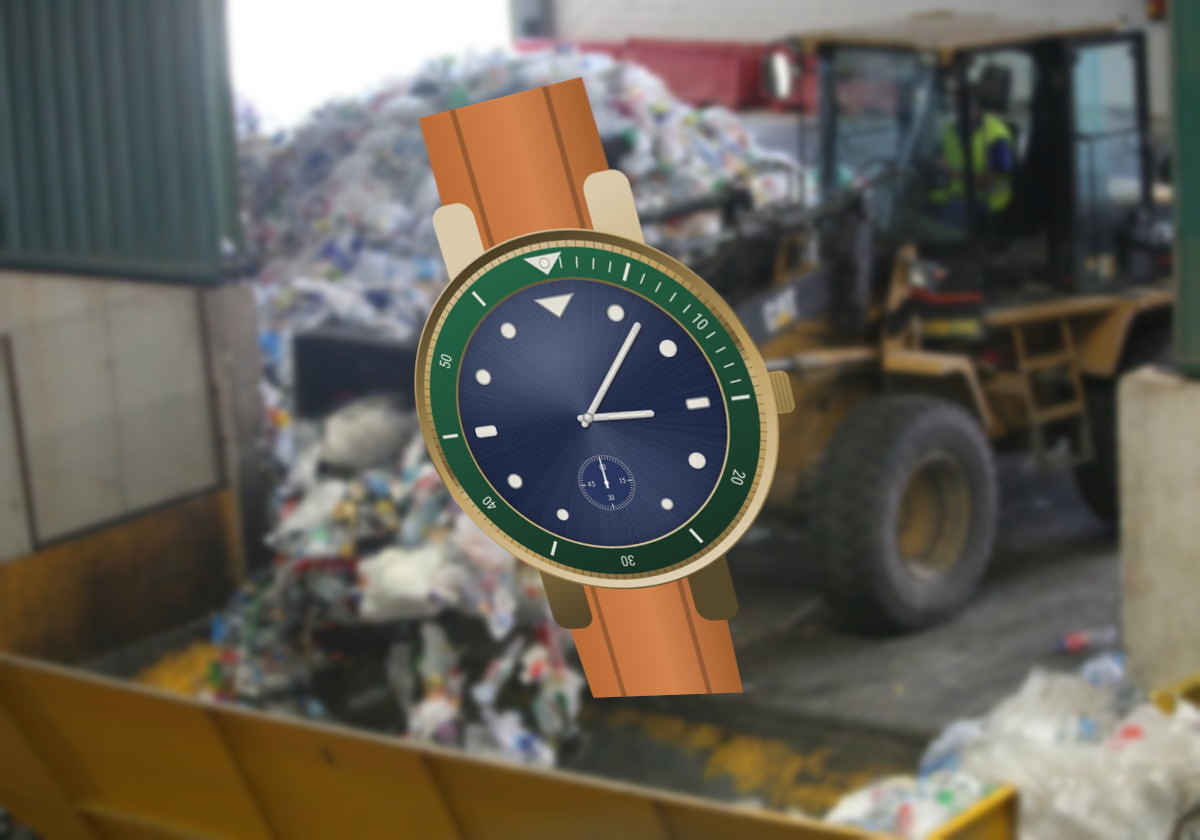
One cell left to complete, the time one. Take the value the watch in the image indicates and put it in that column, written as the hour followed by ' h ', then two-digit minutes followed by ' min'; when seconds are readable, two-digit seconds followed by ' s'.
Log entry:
3 h 07 min
